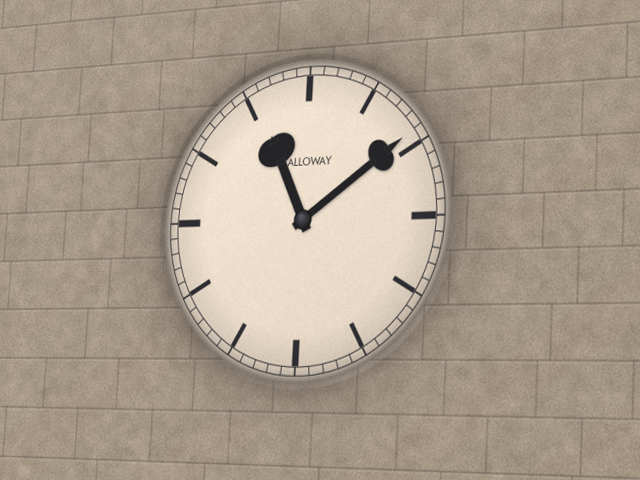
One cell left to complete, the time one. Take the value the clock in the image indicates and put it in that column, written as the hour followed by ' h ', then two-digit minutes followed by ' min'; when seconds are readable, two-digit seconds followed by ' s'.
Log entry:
11 h 09 min
